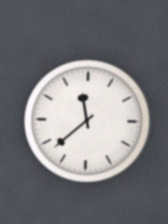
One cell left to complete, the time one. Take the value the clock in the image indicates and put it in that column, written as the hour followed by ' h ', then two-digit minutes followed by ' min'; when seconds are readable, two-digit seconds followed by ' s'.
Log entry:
11 h 38 min
